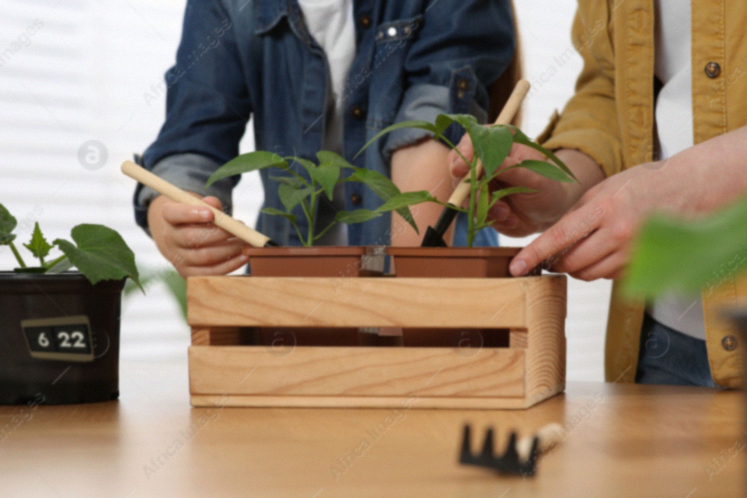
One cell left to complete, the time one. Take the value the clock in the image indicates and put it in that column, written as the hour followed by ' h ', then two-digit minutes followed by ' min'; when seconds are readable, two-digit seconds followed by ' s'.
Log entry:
6 h 22 min
